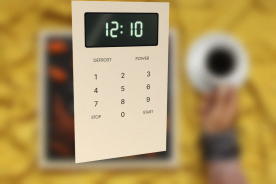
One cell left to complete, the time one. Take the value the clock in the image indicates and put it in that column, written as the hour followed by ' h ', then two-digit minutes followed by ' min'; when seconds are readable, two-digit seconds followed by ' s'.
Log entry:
12 h 10 min
